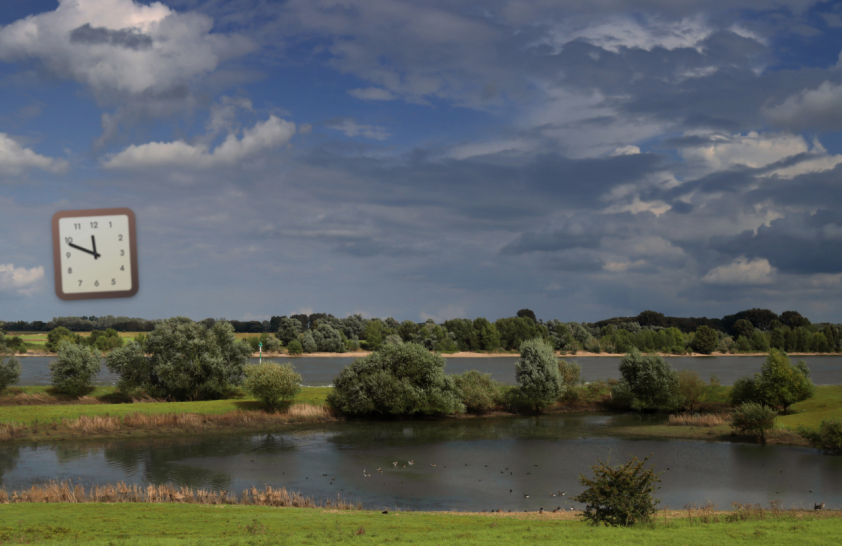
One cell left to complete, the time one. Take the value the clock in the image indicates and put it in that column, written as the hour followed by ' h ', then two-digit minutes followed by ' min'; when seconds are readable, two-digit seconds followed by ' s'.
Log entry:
11 h 49 min
